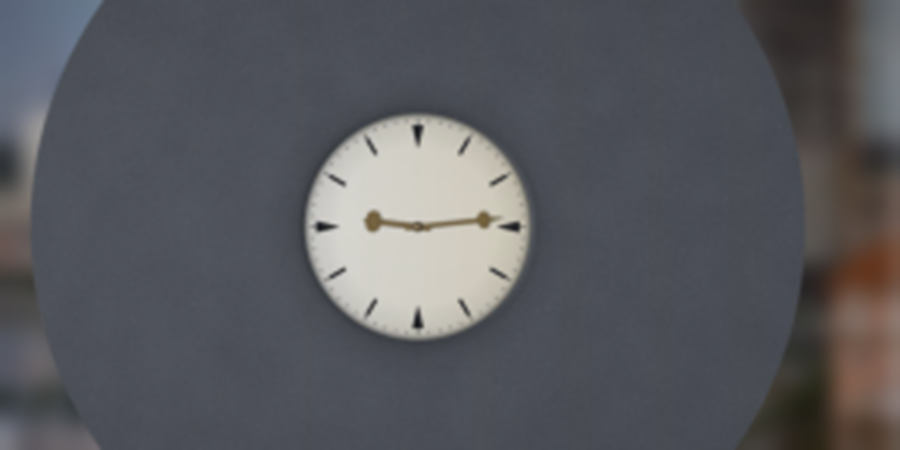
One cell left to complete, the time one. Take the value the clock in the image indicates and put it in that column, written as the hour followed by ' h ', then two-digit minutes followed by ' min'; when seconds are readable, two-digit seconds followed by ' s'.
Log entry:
9 h 14 min
